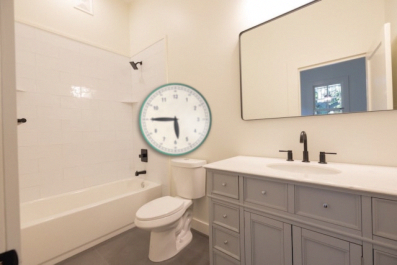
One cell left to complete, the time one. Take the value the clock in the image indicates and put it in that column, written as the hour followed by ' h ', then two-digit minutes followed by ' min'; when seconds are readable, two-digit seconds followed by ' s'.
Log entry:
5 h 45 min
